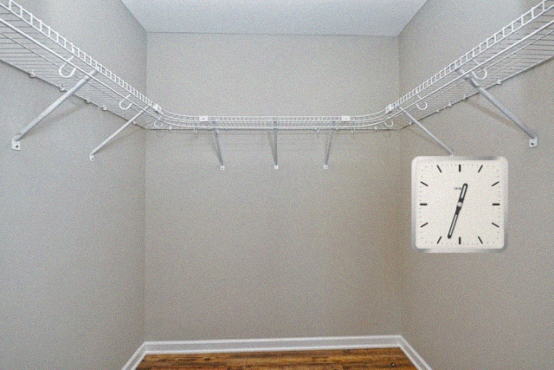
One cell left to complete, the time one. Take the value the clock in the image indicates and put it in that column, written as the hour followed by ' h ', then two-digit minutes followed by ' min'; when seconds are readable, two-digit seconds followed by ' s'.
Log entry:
12 h 33 min
